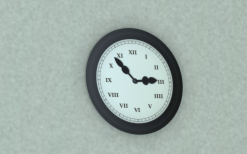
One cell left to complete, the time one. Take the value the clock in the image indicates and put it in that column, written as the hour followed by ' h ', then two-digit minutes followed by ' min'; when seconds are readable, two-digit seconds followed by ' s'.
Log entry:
2 h 53 min
